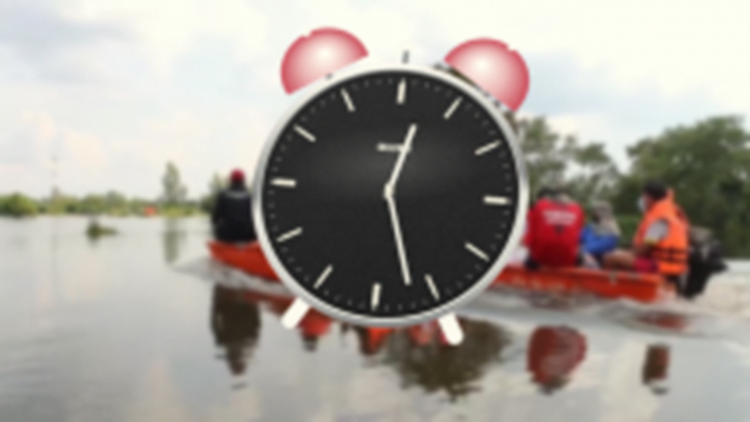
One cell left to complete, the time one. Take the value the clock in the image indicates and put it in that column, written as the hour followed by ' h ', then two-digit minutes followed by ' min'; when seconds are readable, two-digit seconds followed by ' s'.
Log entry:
12 h 27 min
